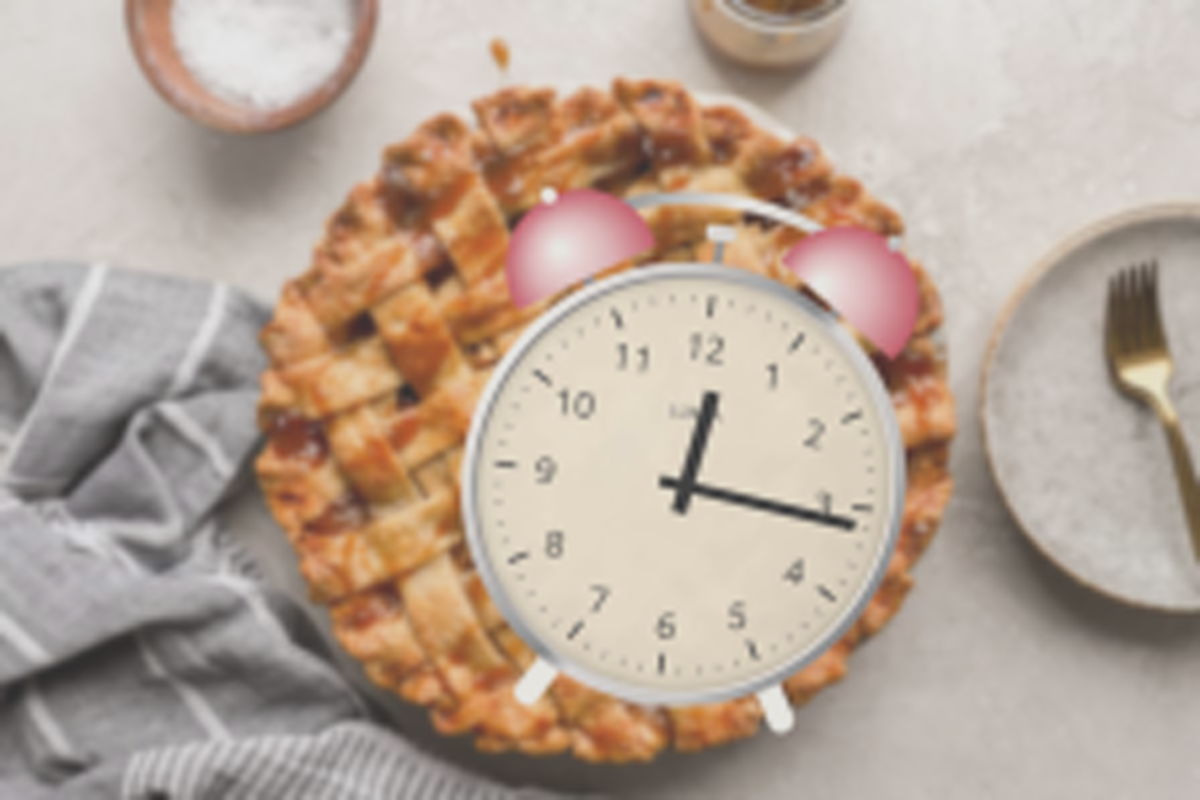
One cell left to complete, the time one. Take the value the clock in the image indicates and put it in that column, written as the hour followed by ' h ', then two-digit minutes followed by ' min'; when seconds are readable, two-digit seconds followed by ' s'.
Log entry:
12 h 16 min
